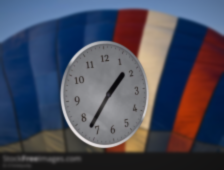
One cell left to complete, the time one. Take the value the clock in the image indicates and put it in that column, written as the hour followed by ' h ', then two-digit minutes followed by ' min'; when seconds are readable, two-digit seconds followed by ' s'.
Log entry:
1 h 37 min
